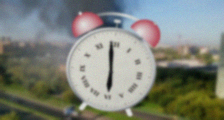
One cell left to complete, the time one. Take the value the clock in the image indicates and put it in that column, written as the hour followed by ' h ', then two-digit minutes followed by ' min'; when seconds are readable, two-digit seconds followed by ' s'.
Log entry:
5 h 59 min
